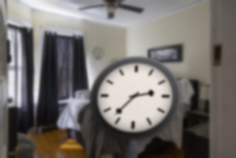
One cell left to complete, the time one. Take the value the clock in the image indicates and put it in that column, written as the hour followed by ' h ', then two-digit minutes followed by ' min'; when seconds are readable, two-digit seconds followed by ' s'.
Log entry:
2 h 37 min
